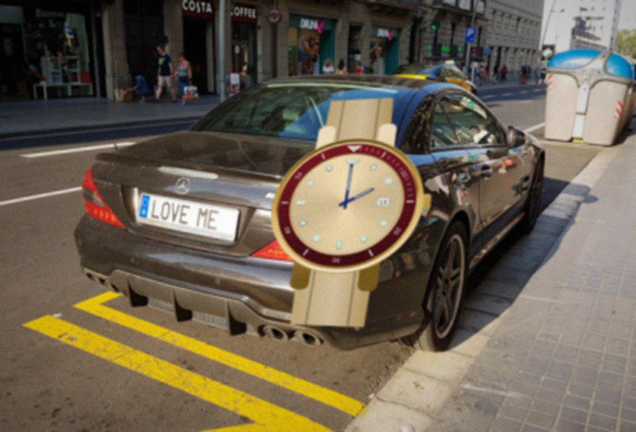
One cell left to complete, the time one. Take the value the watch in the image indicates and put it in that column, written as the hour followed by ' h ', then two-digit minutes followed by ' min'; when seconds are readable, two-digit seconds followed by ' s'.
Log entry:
2 h 00 min
